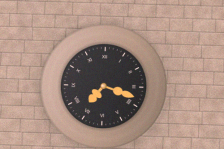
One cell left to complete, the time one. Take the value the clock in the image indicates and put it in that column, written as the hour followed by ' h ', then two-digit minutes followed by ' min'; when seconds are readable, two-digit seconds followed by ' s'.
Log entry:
7 h 18 min
